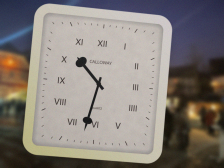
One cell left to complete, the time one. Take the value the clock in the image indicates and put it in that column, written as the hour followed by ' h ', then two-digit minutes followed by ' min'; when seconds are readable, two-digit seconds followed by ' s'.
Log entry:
10 h 32 min
